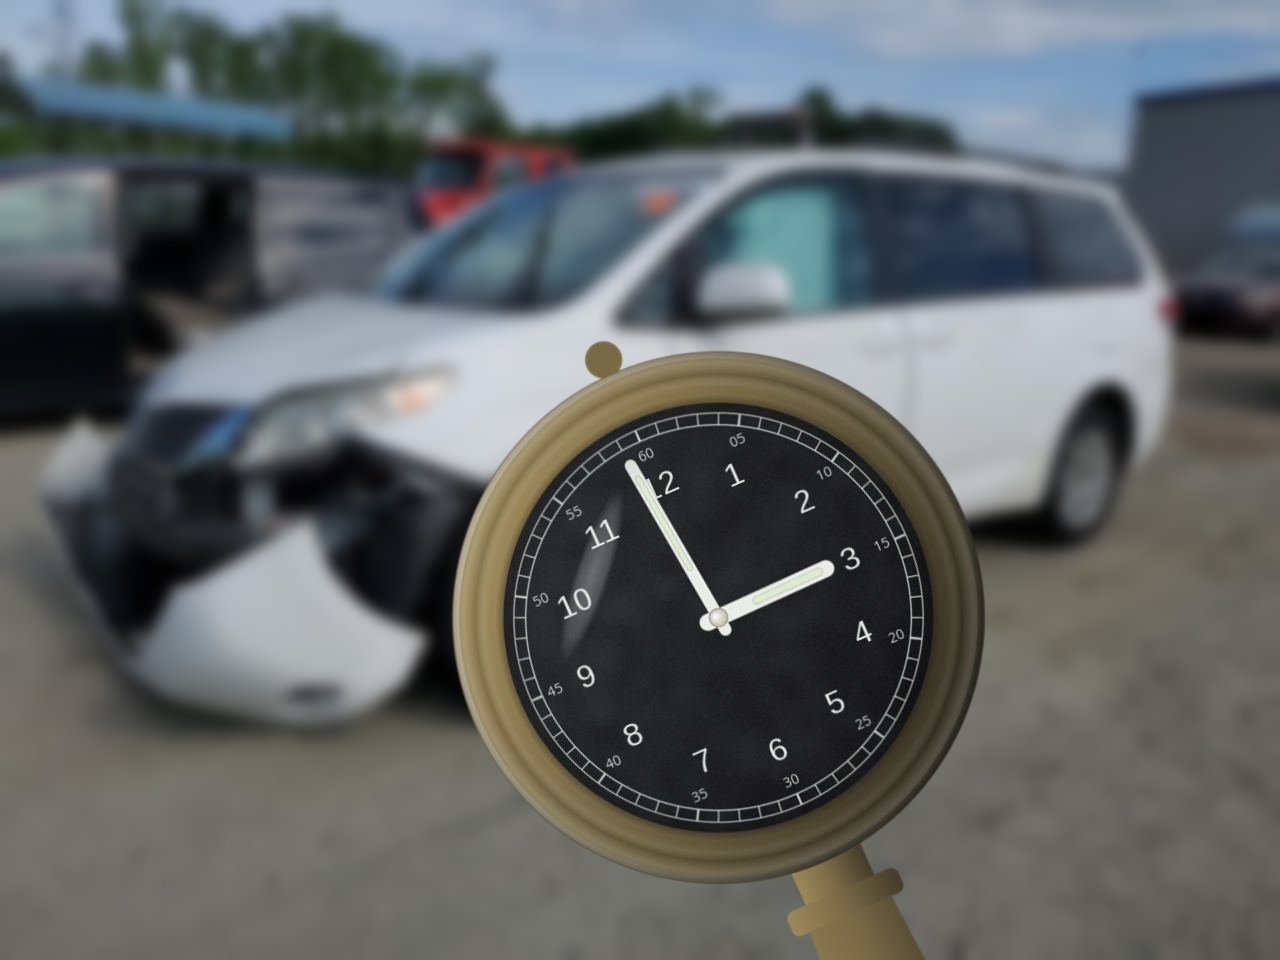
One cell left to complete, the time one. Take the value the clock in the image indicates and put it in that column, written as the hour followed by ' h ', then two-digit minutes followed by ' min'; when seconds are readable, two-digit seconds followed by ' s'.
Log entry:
2 h 59 min
